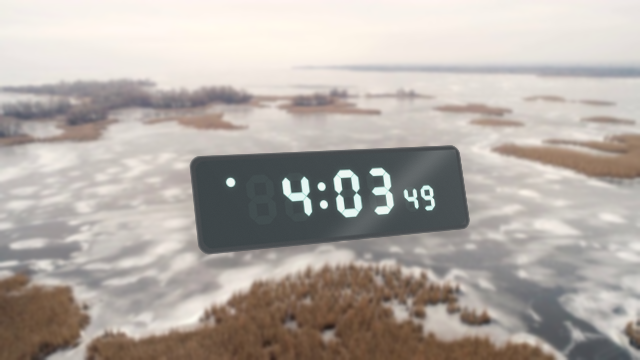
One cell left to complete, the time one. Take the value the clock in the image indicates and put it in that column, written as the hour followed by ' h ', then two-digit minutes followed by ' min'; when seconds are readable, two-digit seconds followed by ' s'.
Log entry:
4 h 03 min 49 s
